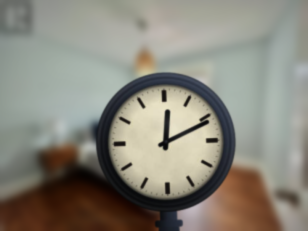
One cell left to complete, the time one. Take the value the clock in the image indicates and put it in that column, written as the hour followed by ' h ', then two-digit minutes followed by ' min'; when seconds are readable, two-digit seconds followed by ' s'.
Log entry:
12 h 11 min
